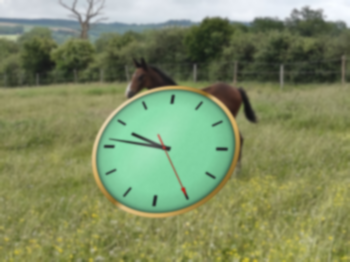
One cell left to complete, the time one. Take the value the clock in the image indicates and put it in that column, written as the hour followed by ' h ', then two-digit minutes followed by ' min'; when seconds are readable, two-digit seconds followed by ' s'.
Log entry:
9 h 46 min 25 s
